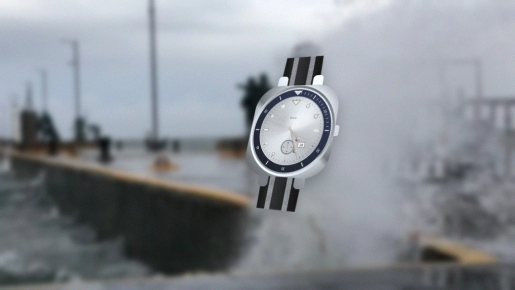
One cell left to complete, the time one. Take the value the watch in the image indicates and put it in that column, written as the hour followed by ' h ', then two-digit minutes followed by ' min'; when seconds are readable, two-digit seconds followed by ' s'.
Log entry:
4 h 26 min
